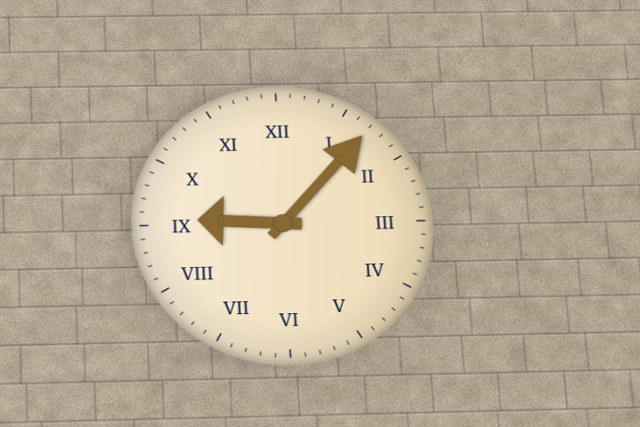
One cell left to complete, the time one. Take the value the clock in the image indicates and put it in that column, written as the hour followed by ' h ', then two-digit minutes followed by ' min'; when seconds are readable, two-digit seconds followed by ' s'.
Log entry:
9 h 07 min
